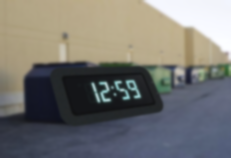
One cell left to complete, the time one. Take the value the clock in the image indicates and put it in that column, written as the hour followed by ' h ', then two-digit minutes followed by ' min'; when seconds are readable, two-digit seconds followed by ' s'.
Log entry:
12 h 59 min
